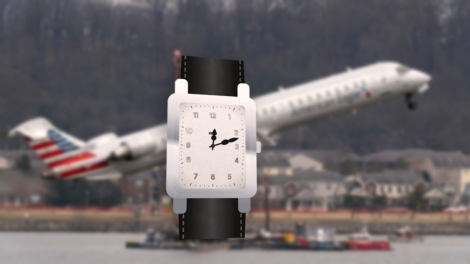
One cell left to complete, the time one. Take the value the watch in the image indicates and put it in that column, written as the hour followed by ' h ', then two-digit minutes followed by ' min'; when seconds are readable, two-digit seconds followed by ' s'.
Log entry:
12 h 12 min
